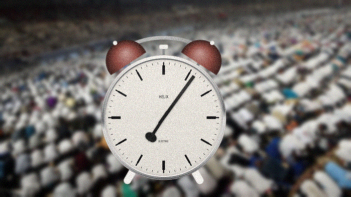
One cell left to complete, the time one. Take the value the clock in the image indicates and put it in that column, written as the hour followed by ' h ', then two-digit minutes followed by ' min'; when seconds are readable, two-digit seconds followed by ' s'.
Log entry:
7 h 06 min
